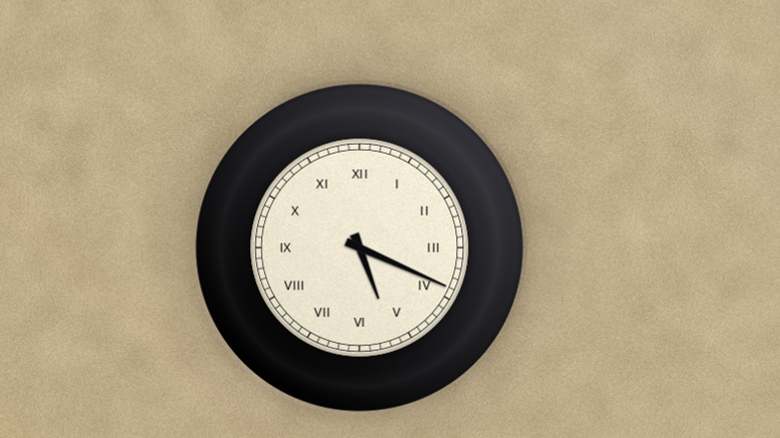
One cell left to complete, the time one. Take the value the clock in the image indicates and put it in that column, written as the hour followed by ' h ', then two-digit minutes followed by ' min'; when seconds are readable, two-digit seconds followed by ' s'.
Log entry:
5 h 19 min
